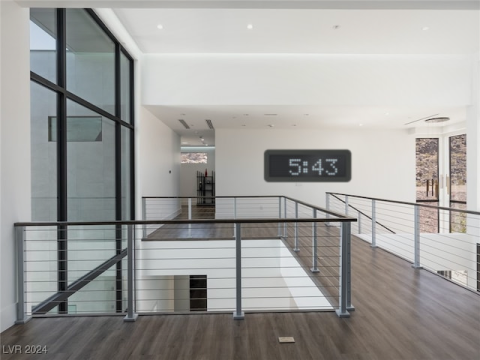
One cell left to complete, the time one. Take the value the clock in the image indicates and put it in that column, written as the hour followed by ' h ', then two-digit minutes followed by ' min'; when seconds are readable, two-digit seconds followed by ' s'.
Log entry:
5 h 43 min
